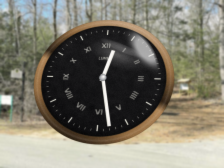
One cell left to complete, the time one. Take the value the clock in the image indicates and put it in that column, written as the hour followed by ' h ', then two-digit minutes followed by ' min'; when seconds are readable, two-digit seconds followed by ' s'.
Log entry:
12 h 28 min
